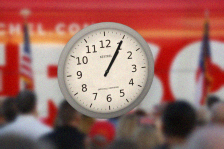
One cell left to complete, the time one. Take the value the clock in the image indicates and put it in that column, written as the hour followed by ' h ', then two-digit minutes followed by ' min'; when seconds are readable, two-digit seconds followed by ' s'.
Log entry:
1 h 05 min
